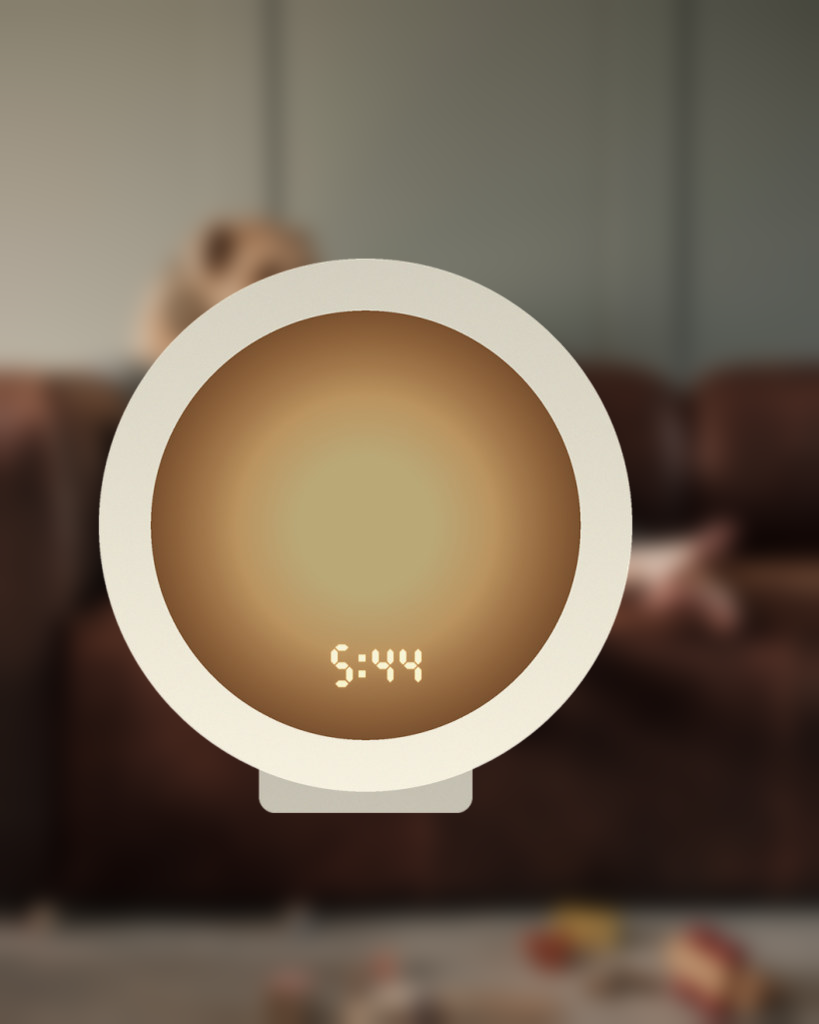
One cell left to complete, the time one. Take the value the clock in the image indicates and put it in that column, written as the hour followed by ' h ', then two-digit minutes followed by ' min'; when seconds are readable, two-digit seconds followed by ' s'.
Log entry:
5 h 44 min
